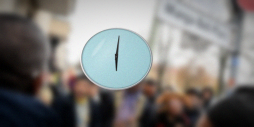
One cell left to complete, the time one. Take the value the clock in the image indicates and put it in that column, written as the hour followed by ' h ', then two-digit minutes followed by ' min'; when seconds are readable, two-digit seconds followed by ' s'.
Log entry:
6 h 01 min
